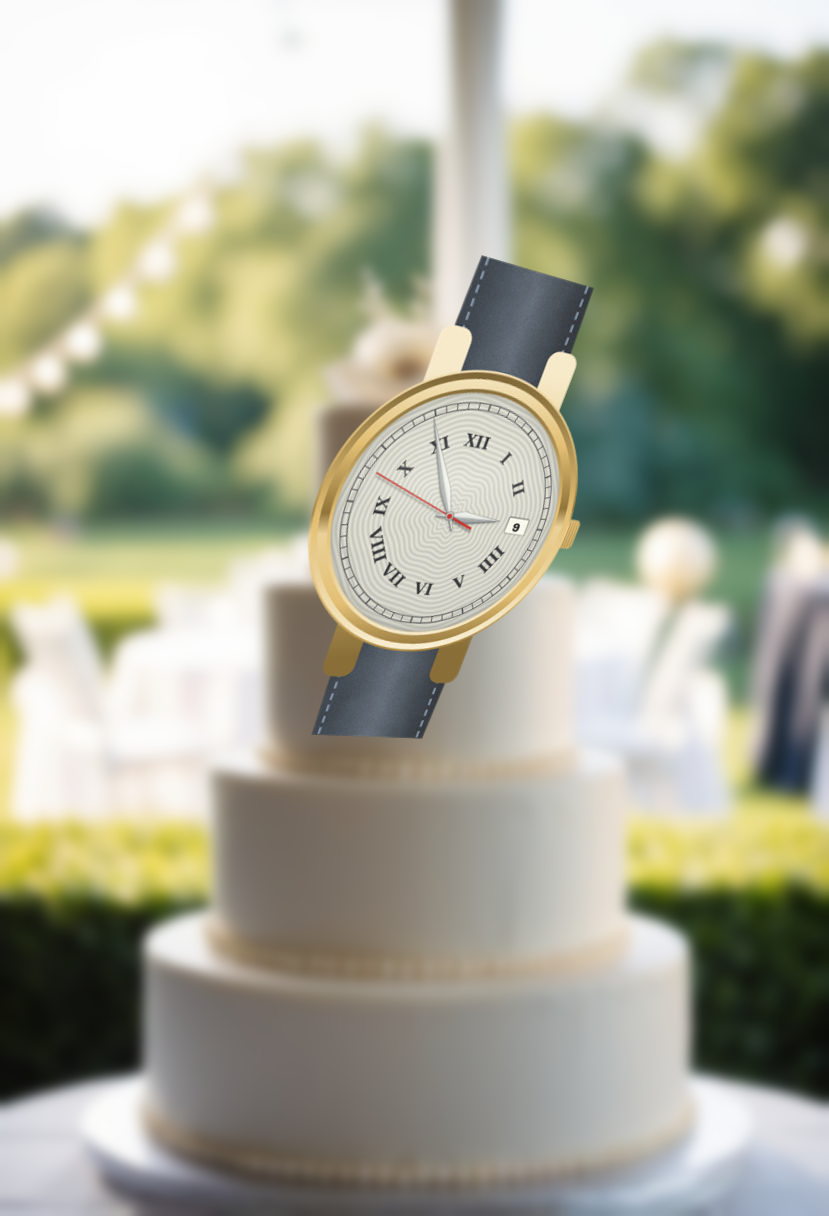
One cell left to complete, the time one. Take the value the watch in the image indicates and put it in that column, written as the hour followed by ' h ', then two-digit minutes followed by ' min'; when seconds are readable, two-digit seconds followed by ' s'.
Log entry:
2 h 54 min 48 s
